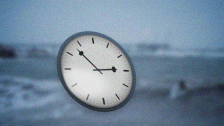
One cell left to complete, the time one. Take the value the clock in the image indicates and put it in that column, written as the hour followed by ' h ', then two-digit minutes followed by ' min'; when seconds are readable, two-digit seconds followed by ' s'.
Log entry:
2 h 53 min
